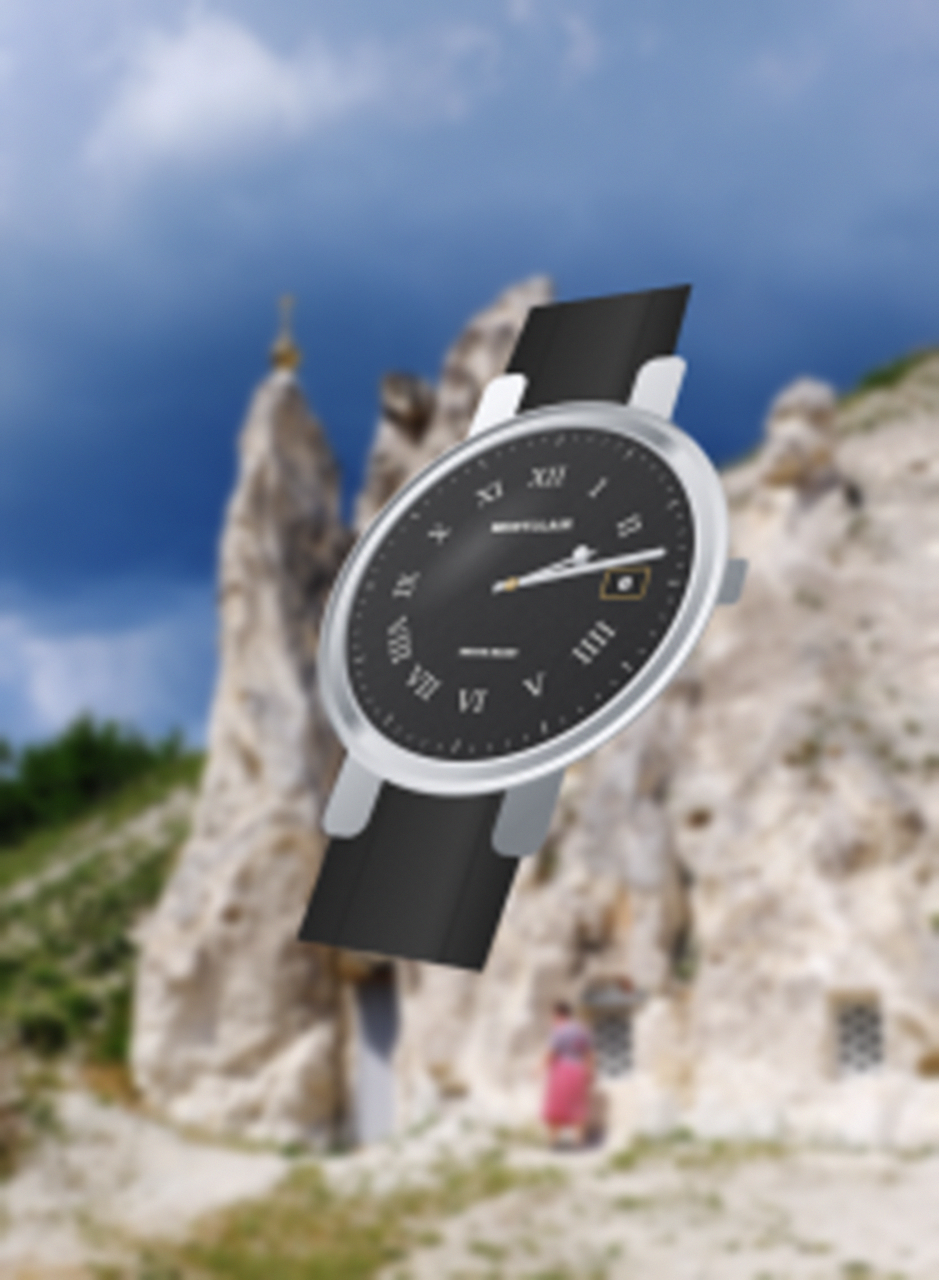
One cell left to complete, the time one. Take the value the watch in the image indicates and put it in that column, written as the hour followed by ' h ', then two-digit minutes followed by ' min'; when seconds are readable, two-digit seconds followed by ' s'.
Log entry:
2 h 13 min
